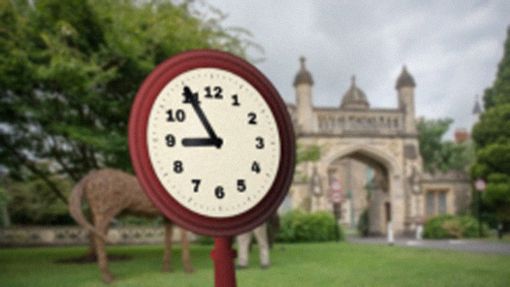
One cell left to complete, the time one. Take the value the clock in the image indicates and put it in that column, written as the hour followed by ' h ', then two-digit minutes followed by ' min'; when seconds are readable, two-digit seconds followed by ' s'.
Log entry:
8 h 55 min
